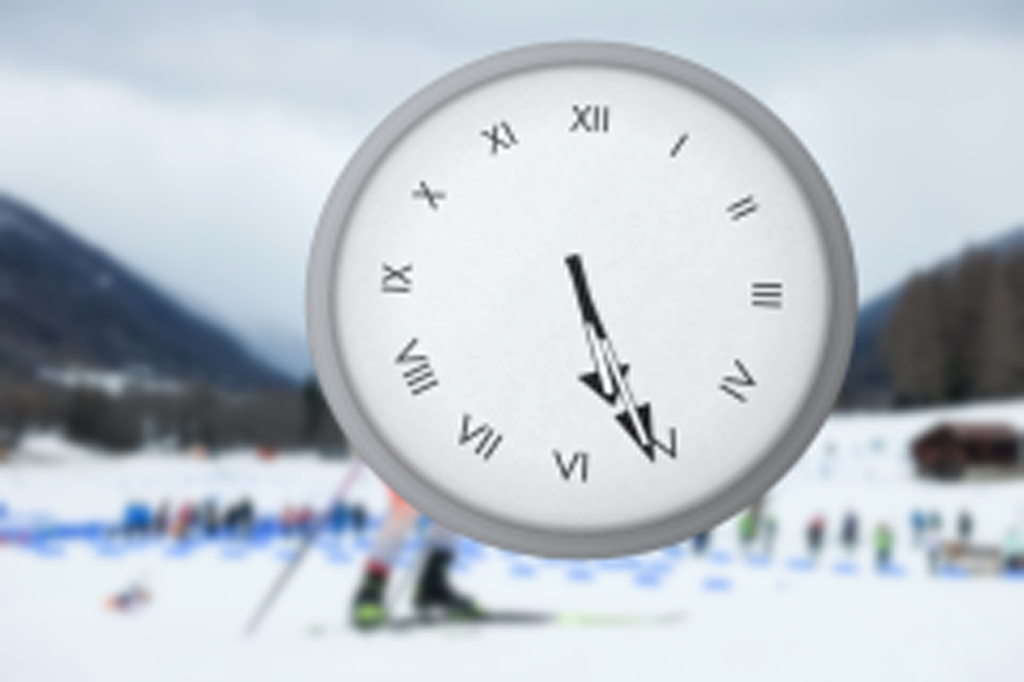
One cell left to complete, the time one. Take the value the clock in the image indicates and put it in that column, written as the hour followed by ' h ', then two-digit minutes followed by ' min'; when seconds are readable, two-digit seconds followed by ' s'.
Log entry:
5 h 26 min
